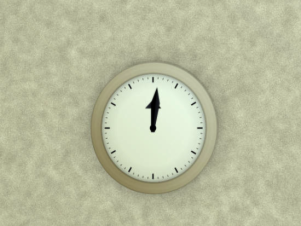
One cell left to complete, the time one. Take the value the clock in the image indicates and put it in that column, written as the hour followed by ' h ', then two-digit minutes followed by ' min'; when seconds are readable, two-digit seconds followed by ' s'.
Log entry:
12 h 01 min
